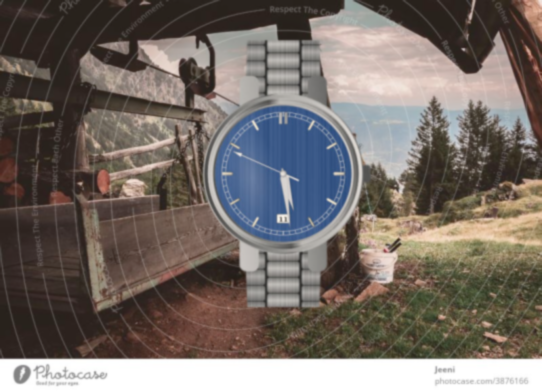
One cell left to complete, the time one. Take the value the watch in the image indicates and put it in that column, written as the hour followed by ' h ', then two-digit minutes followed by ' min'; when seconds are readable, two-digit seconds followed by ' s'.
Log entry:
5 h 28 min 49 s
